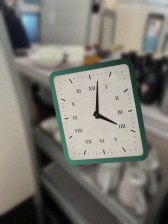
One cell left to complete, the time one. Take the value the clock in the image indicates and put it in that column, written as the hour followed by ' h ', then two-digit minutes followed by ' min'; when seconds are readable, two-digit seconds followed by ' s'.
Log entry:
4 h 02 min
